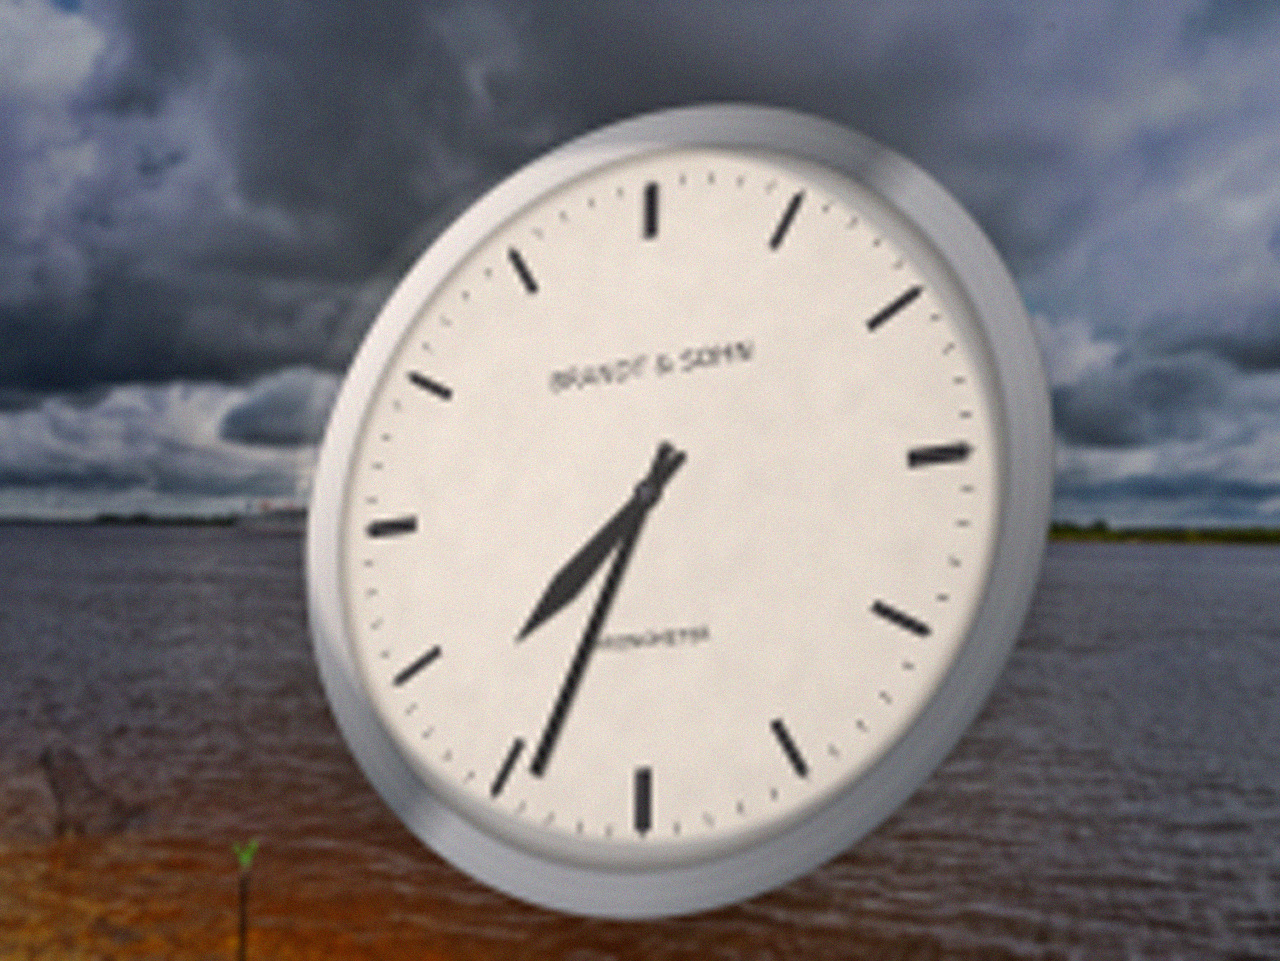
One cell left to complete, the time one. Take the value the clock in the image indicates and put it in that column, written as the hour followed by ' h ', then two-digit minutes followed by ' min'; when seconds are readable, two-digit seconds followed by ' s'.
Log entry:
7 h 34 min
